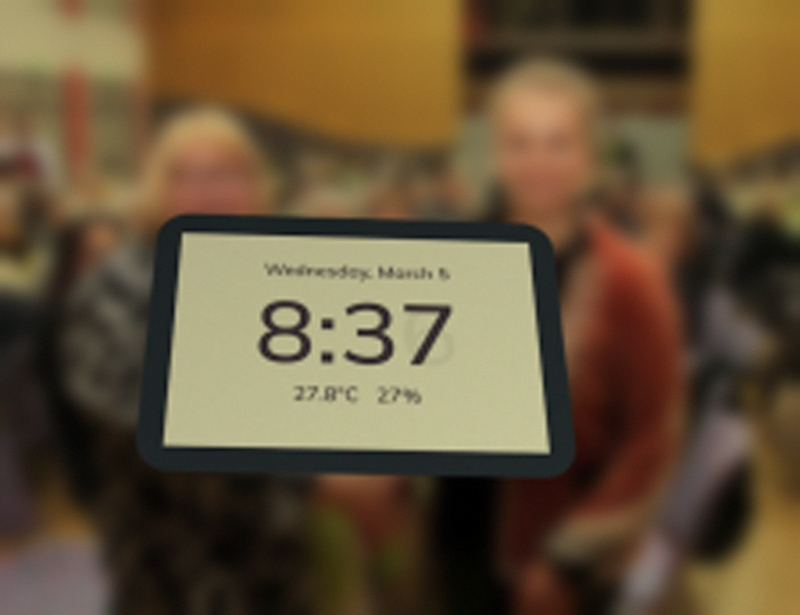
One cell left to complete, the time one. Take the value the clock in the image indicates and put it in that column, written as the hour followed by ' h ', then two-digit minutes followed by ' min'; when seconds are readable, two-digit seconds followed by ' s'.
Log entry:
8 h 37 min
